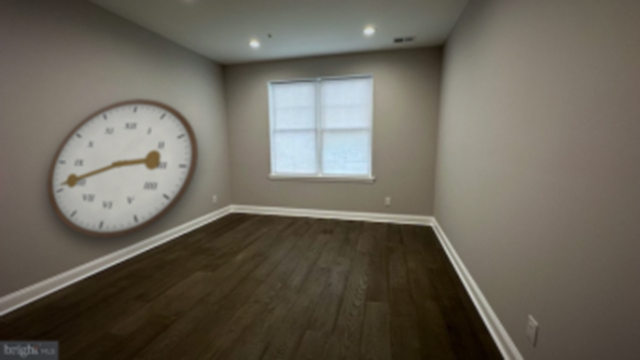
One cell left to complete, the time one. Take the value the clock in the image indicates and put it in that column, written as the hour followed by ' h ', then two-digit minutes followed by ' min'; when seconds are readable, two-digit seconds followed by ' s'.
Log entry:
2 h 41 min
